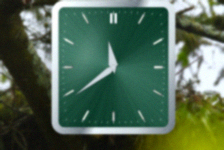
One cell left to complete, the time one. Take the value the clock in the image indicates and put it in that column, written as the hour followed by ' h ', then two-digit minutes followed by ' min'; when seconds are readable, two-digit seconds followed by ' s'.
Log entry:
11 h 39 min
